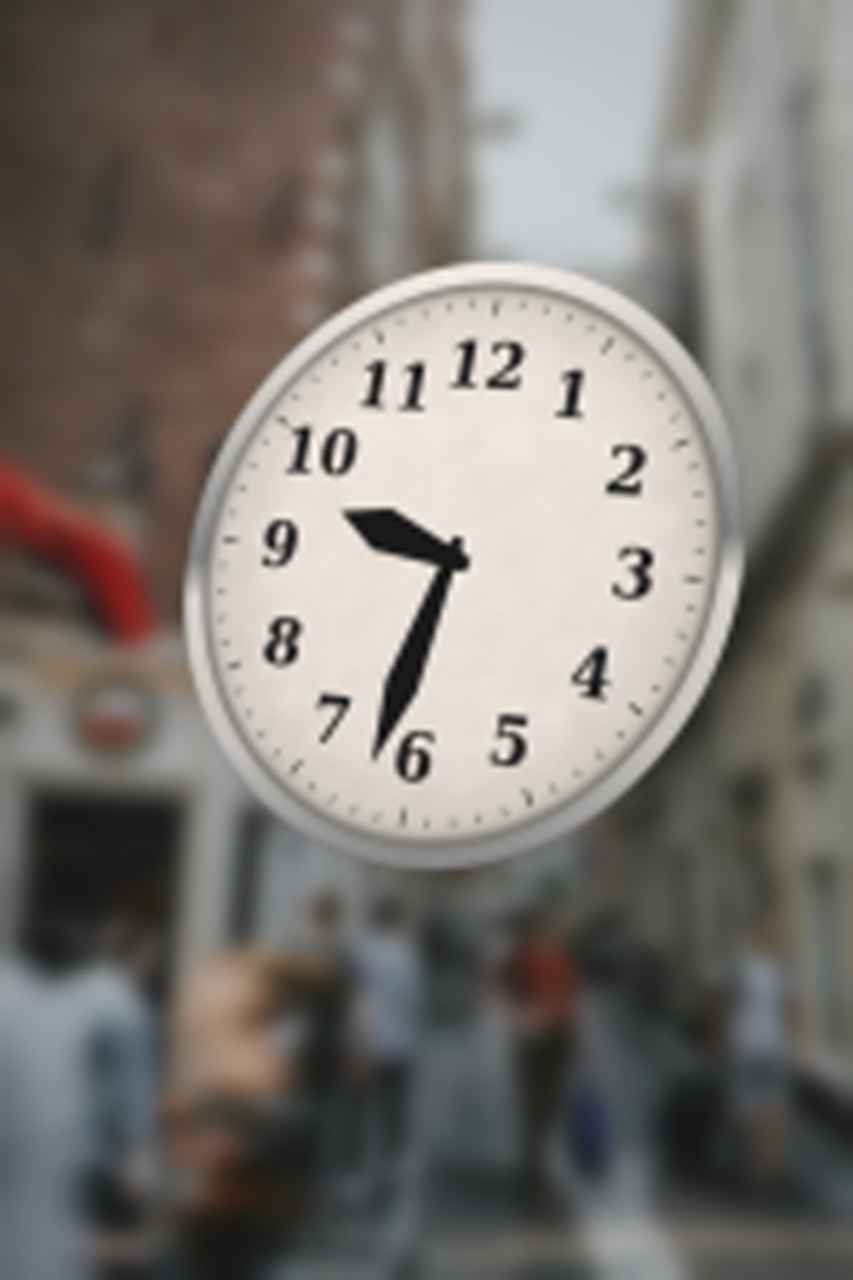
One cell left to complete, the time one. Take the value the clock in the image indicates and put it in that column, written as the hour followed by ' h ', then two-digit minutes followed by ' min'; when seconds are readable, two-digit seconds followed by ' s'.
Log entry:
9 h 32 min
